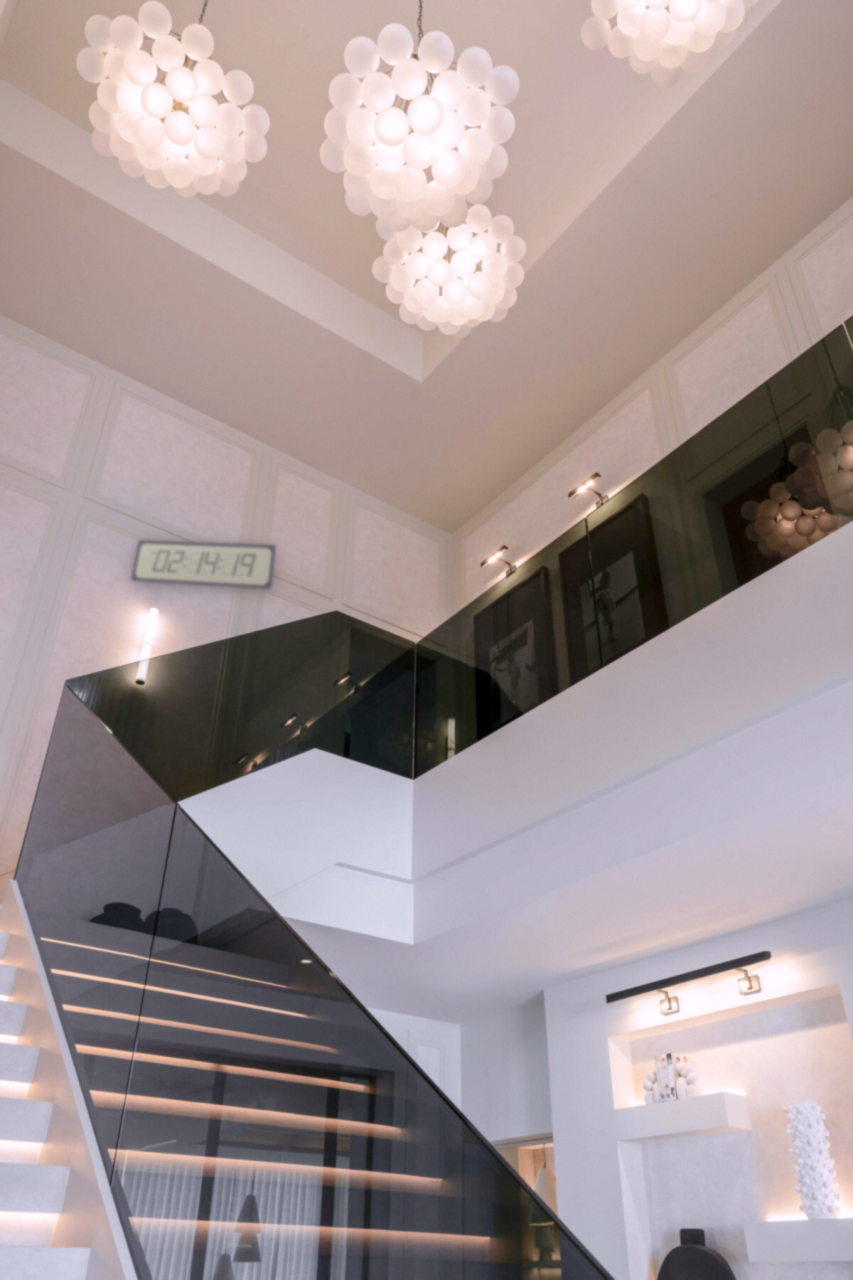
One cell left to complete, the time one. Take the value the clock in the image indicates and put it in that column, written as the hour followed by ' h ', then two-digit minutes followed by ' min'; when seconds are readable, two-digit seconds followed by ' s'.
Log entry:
2 h 14 min 19 s
